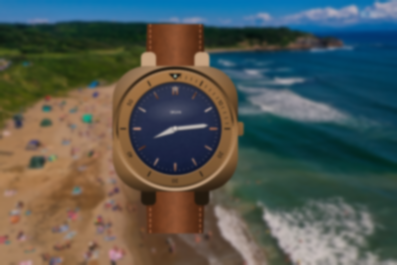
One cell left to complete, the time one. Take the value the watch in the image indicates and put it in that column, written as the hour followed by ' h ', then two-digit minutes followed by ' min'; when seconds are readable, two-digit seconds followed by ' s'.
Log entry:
8 h 14 min
